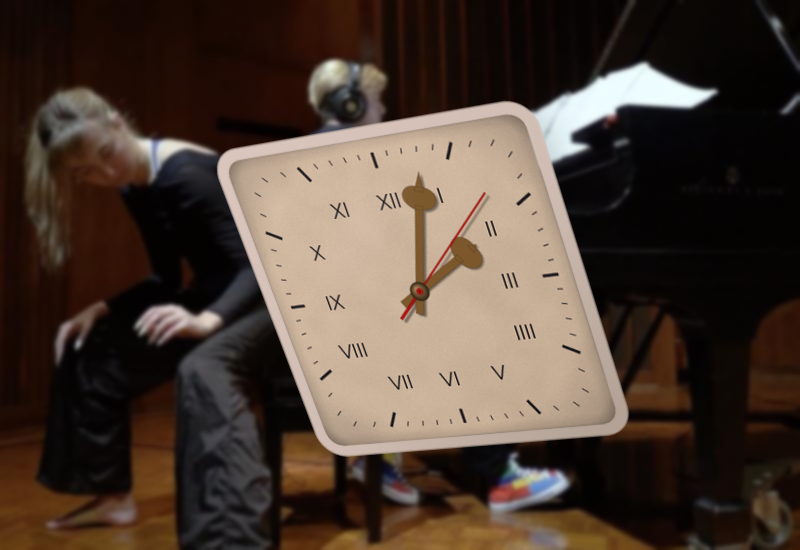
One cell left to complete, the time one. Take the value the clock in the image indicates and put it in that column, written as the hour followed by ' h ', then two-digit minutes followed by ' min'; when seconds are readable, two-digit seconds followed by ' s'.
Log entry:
2 h 03 min 08 s
